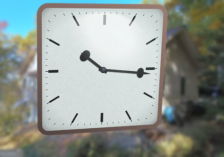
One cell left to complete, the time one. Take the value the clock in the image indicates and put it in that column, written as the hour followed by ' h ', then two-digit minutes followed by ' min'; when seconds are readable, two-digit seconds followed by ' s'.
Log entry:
10 h 16 min
